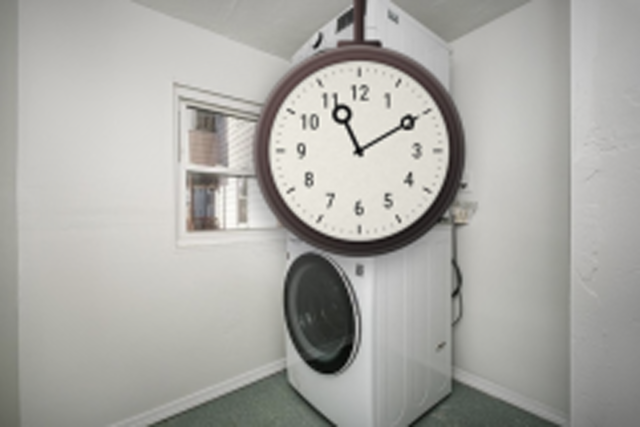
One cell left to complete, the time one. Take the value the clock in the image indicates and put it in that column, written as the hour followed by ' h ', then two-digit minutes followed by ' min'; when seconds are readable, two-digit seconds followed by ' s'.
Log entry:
11 h 10 min
